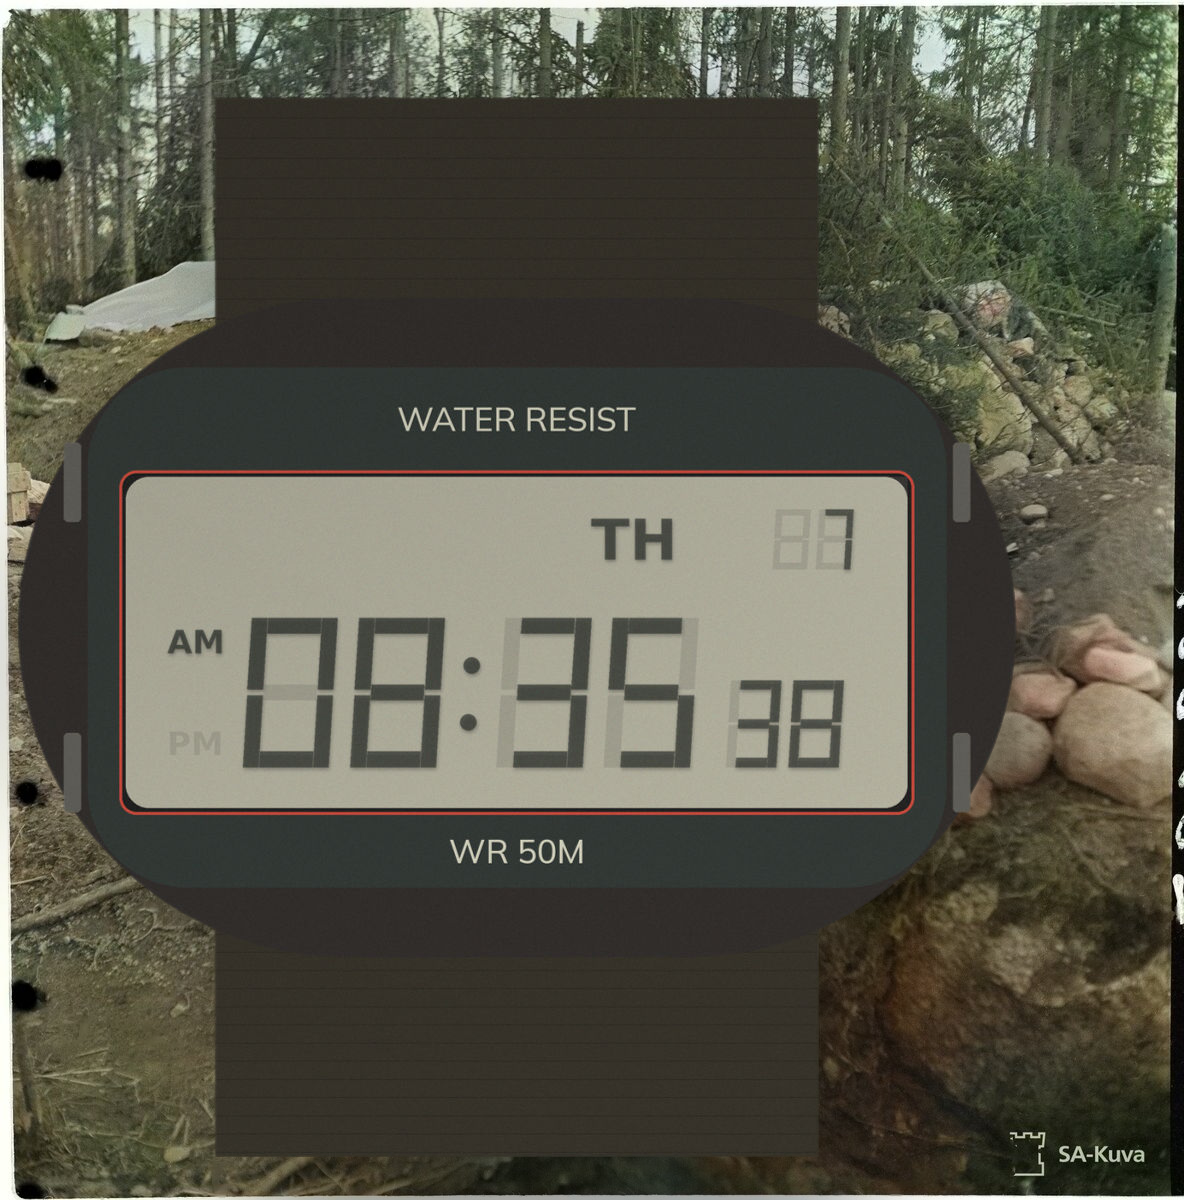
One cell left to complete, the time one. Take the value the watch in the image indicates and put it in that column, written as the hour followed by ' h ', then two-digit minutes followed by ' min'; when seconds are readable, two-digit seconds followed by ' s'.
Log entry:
8 h 35 min 38 s
